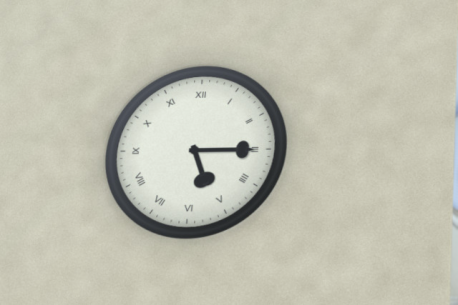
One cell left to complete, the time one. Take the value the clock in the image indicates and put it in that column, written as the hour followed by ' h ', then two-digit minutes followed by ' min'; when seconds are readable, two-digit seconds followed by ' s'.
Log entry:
5 h 15 min
